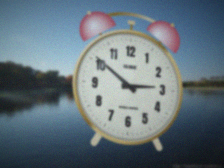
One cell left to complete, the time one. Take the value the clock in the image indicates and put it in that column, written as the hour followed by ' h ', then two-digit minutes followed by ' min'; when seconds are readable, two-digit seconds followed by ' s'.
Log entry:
2 h 51 min
